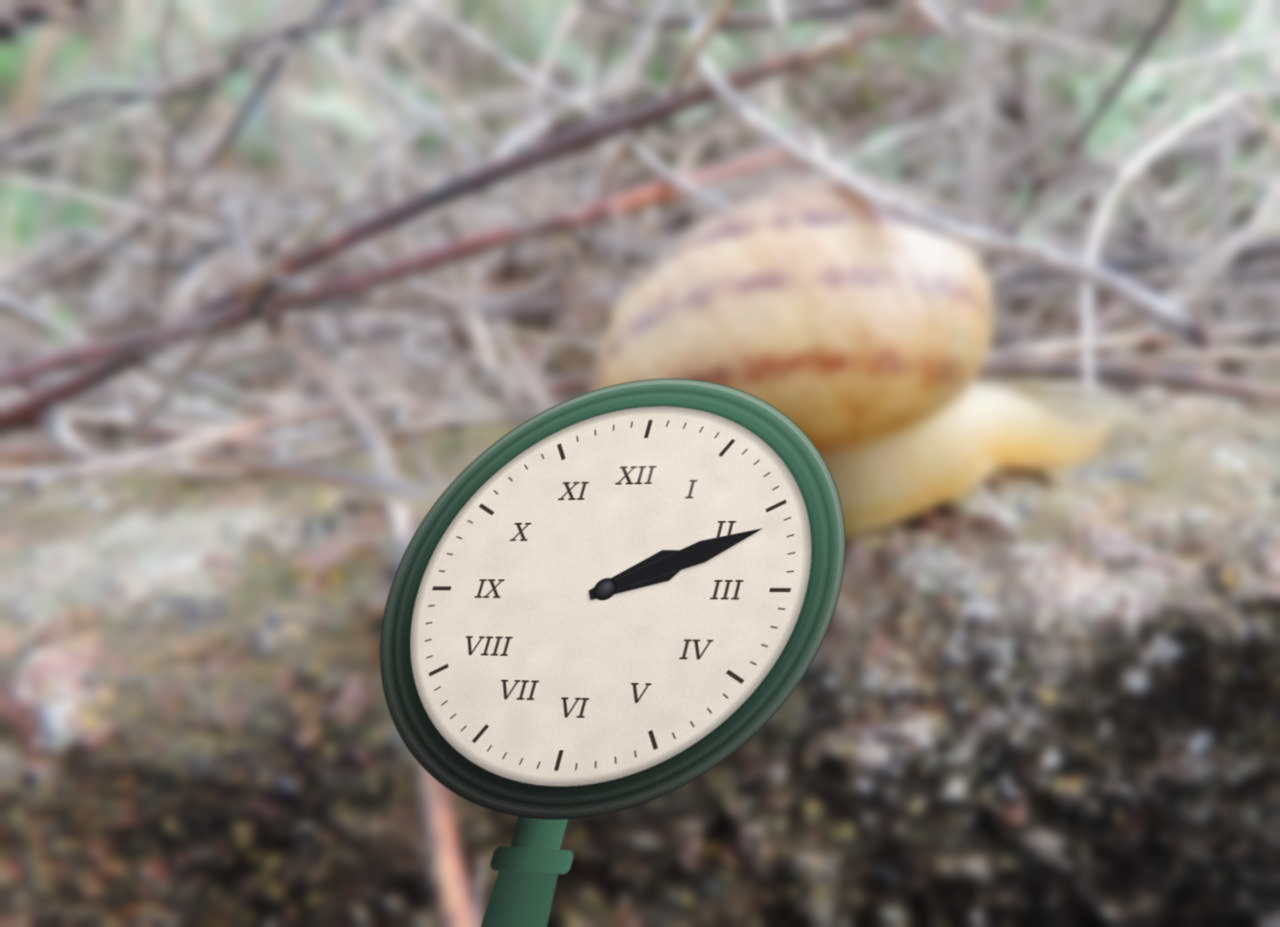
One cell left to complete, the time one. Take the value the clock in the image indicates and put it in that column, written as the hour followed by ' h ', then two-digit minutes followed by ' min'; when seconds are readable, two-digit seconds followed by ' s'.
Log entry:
2 h 11 min
